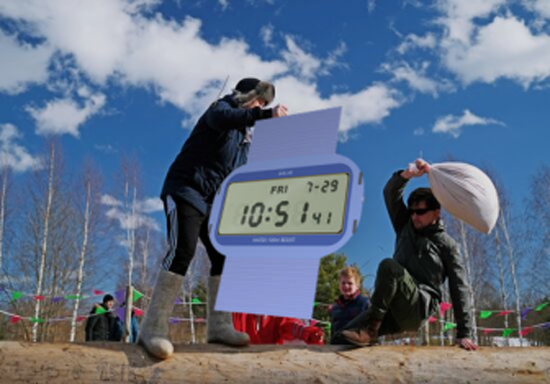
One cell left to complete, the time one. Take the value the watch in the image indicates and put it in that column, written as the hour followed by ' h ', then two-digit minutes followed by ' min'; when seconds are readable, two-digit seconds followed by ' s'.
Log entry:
10 h 51 min 41 s
